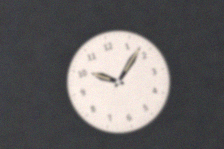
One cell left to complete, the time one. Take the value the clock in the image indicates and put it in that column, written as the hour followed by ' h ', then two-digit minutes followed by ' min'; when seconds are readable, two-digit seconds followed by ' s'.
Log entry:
10 h 08 min
